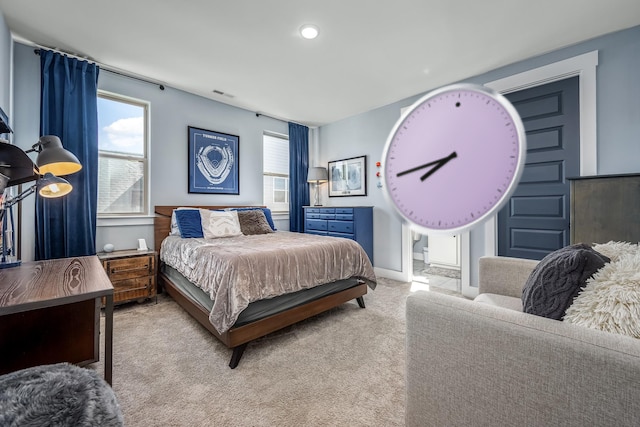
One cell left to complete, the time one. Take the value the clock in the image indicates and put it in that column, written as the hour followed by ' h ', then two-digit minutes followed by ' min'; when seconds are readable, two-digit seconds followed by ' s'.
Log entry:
7 h 42 min
